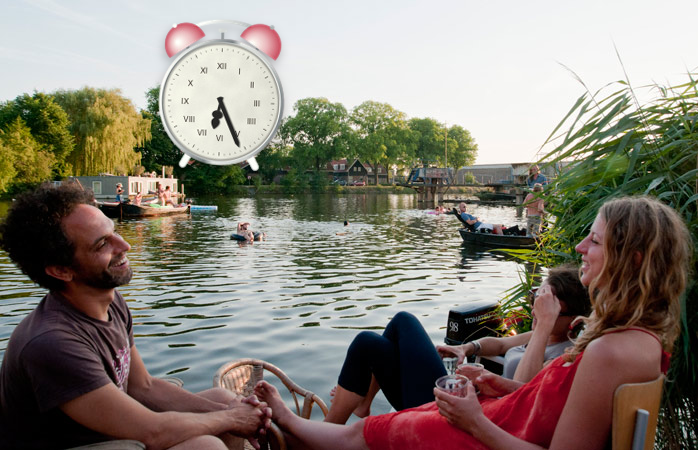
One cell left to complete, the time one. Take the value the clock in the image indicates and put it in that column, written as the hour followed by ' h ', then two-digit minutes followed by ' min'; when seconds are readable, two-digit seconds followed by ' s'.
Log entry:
6 h 26 min
